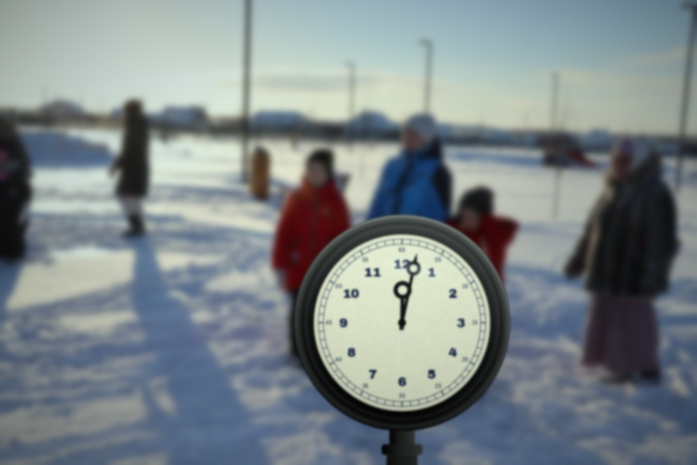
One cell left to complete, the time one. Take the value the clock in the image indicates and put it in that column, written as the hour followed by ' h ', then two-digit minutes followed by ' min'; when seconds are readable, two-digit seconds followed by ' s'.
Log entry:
12 h 02 min
